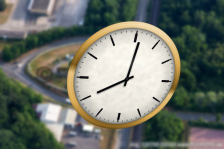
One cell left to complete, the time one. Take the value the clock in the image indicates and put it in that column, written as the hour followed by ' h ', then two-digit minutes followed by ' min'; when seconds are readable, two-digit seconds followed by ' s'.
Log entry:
8 h 01 min
